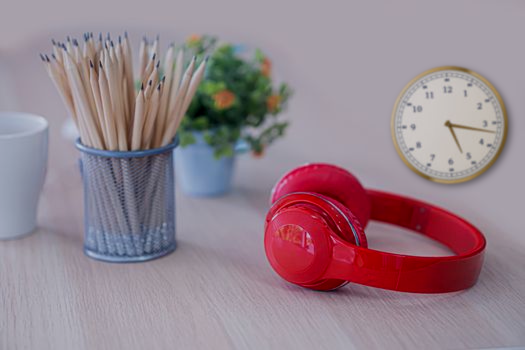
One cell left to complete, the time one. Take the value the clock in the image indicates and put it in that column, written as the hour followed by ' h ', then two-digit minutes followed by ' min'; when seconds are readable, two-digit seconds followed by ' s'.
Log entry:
5 h 17 min
